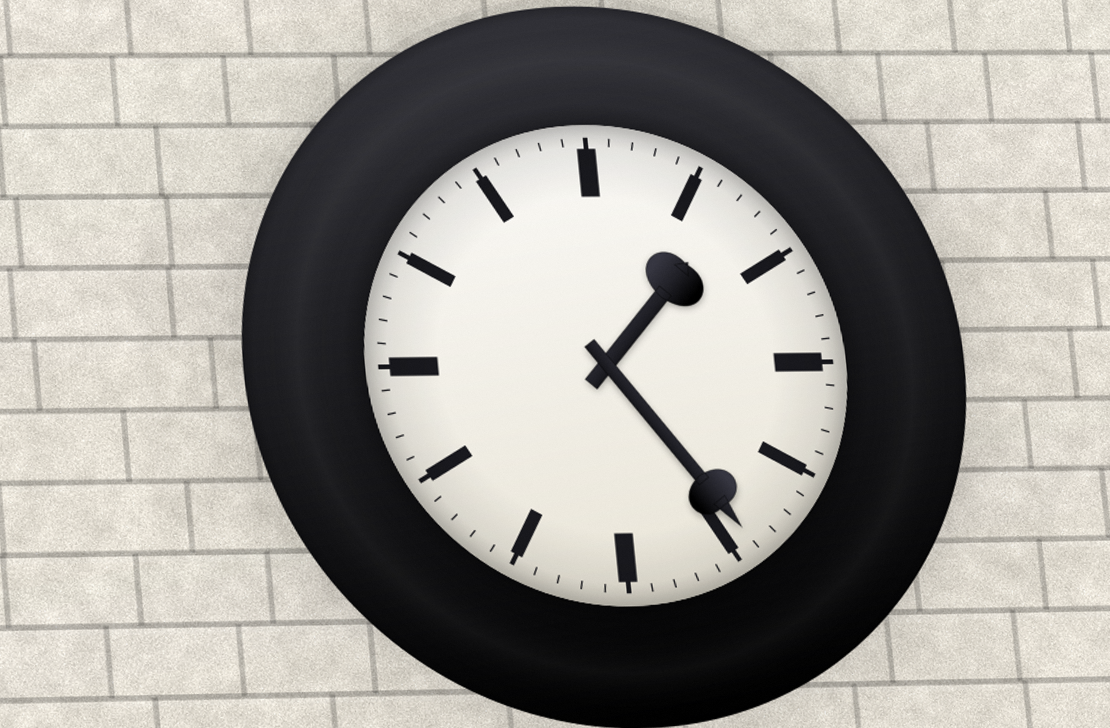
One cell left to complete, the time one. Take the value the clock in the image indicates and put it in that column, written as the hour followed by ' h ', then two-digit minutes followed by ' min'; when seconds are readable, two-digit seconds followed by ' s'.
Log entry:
1 h 24 min
